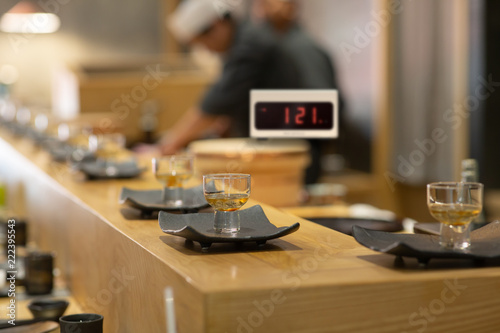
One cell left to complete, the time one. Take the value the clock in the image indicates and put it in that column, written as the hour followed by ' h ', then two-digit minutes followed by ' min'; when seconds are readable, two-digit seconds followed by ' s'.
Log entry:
1 h 21 min
